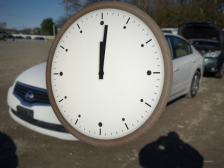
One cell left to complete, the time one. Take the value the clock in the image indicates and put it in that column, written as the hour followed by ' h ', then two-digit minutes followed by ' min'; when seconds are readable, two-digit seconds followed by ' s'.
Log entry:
12 h 01 min
